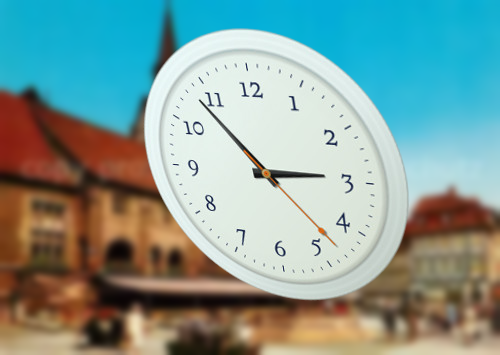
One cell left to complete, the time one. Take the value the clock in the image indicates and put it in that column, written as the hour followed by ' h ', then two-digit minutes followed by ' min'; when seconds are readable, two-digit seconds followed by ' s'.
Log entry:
2 h 53 min 23 s
